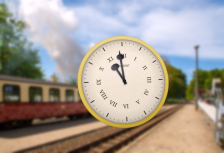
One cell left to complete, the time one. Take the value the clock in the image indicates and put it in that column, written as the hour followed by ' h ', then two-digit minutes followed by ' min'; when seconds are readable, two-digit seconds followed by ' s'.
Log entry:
10 h 59 min
